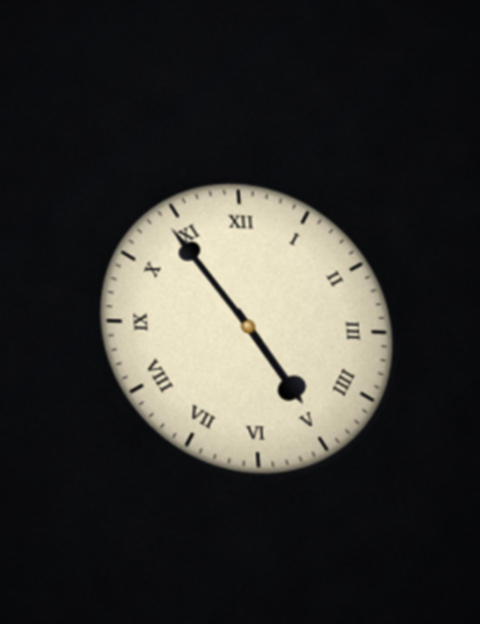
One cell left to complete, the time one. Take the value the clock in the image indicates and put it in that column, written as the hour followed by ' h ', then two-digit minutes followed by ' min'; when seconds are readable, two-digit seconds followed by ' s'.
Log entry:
4 h 54 min
